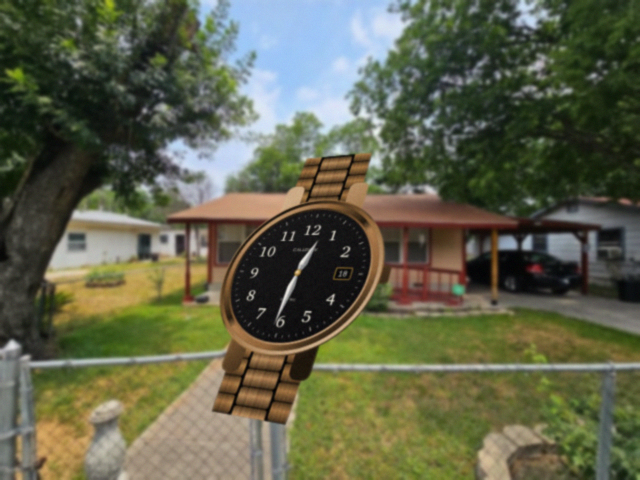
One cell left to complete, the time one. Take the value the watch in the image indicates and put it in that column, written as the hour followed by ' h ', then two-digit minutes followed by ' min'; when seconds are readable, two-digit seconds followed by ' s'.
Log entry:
12 h 31 min
